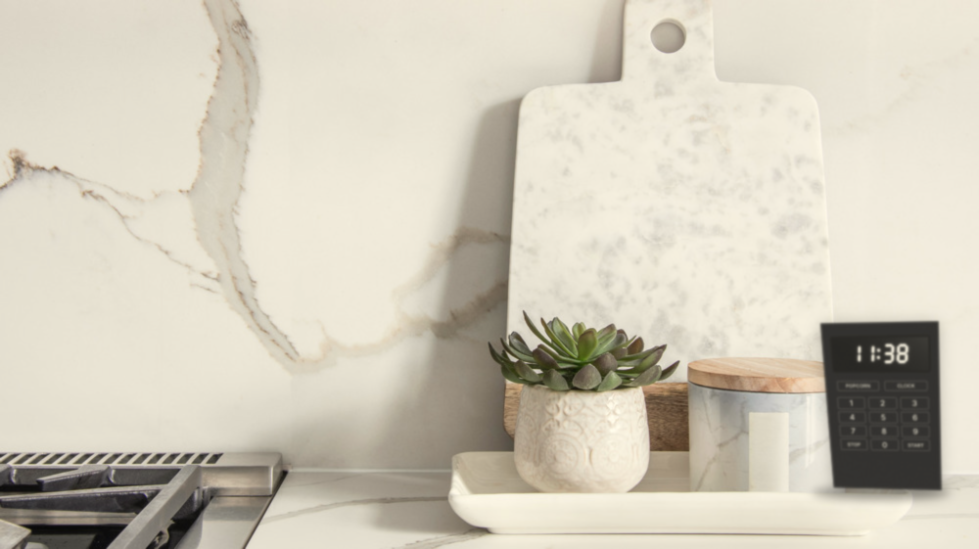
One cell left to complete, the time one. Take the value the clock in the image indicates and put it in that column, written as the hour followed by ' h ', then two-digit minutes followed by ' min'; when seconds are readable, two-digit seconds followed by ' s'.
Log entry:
11 h 38 min
